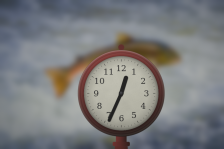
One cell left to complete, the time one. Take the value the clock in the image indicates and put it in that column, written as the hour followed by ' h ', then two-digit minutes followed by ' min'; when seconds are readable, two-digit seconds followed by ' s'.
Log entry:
12 h 34 min
